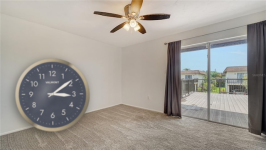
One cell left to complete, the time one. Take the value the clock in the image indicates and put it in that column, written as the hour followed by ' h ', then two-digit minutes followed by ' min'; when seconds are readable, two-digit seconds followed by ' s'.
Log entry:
3 h 09 min
